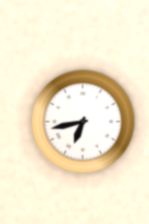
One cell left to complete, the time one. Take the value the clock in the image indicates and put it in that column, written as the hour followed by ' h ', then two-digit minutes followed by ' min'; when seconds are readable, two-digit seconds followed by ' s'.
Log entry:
6 h 43 min
